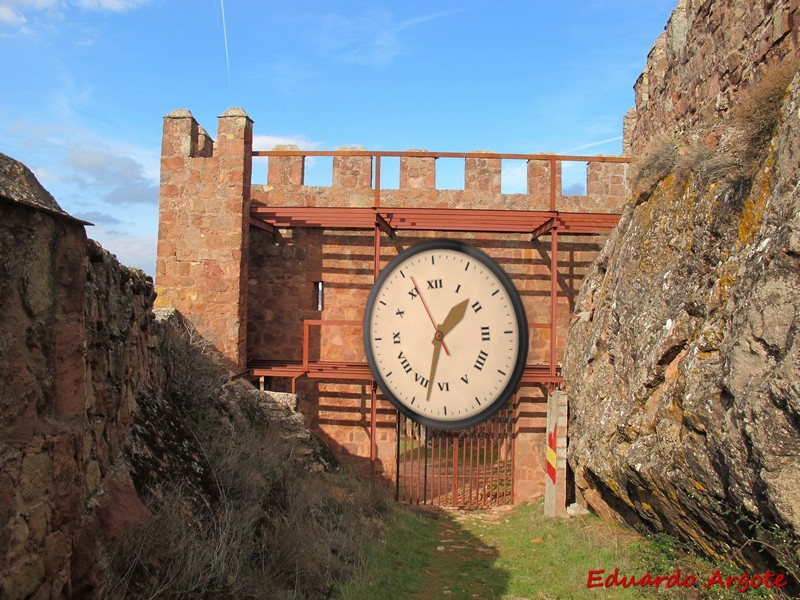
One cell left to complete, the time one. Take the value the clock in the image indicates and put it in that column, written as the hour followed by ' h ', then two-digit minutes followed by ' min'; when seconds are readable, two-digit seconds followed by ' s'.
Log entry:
1 h 32 min 56 s
